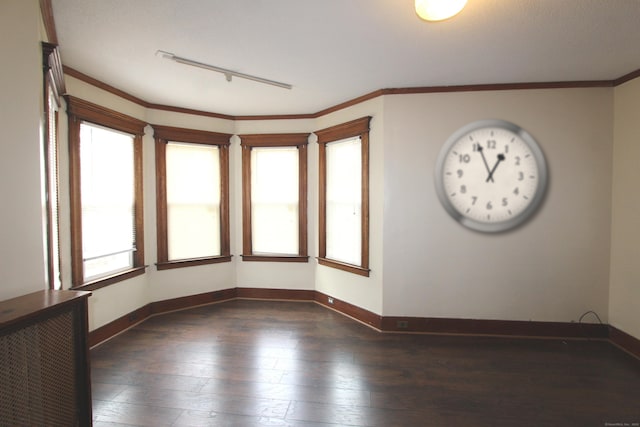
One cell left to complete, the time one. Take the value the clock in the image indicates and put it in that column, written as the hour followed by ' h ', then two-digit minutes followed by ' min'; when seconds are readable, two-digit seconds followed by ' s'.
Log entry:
12 h 56 min
